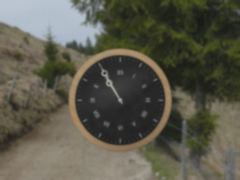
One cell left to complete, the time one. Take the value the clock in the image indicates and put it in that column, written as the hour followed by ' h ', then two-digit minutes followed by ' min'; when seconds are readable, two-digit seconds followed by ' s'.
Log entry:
10 h 55 min
